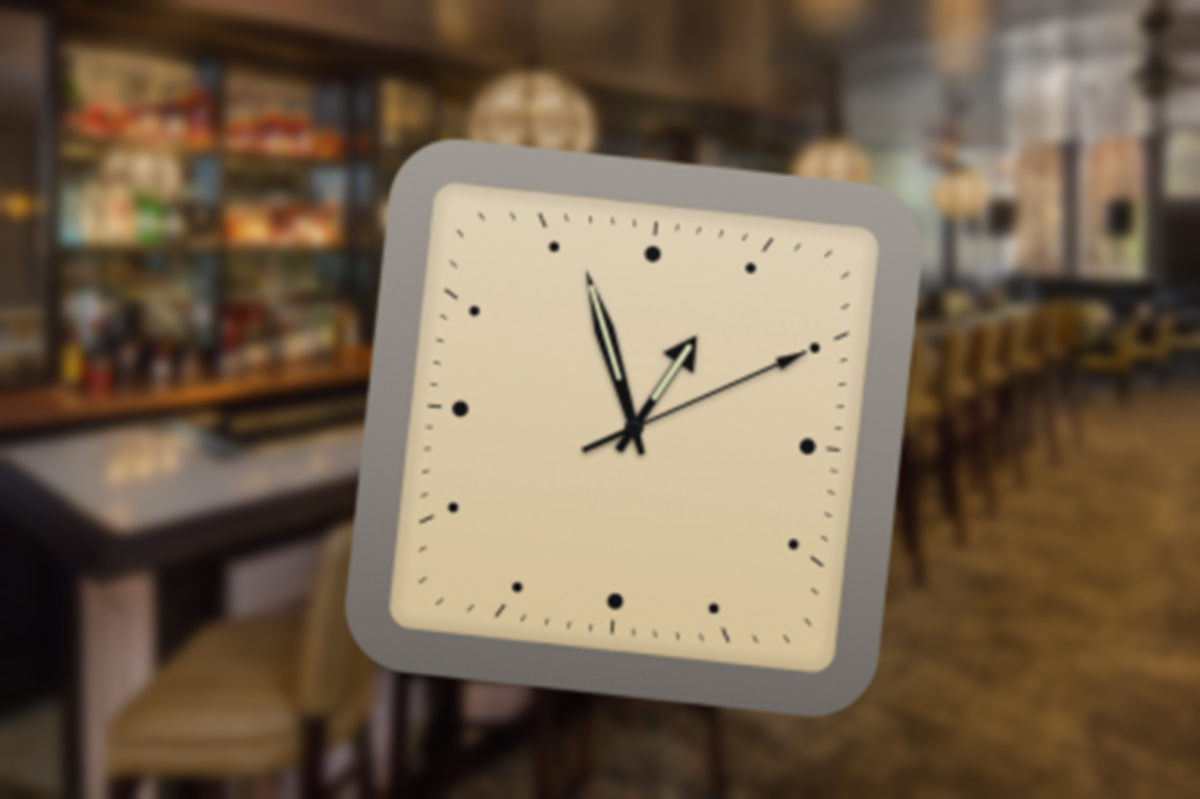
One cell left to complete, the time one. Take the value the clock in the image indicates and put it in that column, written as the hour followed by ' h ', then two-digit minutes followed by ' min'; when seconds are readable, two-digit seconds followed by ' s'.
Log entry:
12 h 56 min 10 s
